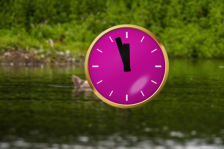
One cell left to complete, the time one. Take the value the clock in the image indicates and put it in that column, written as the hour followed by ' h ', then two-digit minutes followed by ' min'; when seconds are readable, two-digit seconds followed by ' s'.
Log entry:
11 h 57 min
